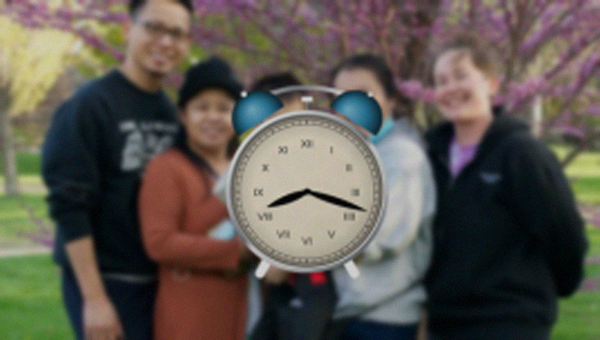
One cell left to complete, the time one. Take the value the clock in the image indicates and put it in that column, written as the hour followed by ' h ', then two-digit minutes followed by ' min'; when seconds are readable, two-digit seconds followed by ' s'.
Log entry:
8 h 18 min
